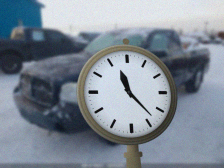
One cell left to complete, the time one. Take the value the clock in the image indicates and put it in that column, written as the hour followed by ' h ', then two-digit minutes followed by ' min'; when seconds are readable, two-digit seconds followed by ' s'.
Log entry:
11 h 23 min
